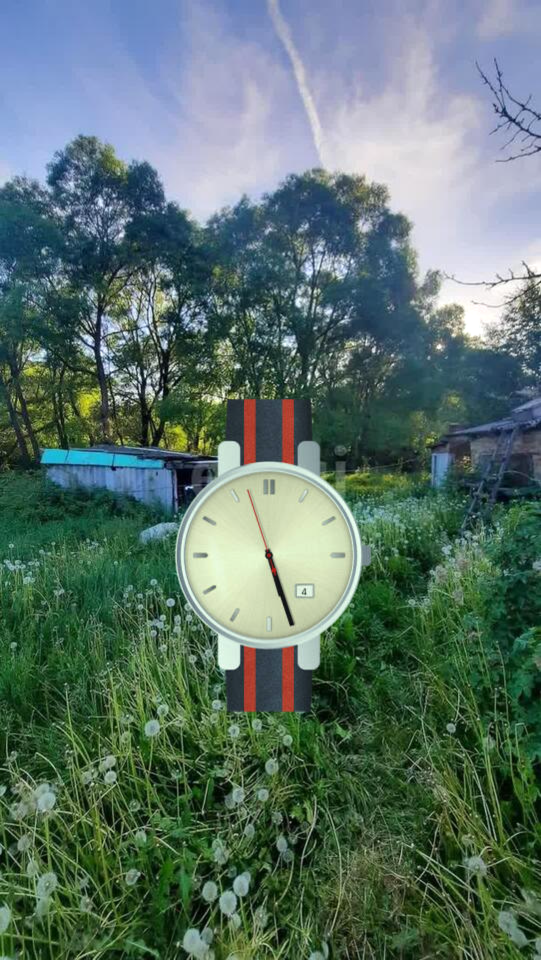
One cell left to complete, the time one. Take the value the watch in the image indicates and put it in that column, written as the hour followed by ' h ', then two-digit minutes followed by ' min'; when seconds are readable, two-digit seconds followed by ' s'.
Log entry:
5 h 26 min 57 s
